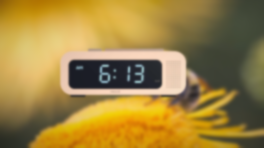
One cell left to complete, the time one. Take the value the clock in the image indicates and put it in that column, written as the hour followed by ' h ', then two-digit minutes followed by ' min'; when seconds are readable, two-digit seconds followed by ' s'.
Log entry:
6 h 13 min
